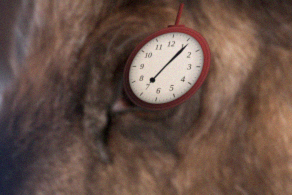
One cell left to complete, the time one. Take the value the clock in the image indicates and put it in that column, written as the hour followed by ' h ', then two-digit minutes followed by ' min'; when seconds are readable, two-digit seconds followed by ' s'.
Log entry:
7 h 06 min
